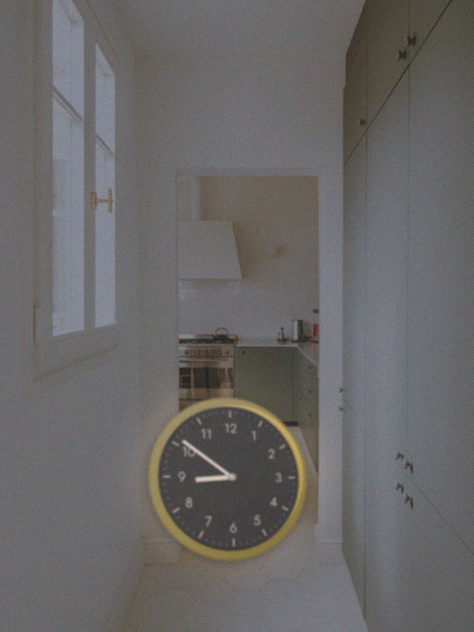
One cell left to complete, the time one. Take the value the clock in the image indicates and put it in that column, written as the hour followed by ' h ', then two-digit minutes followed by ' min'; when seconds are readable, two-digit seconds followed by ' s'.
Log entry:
8 h 51 min
